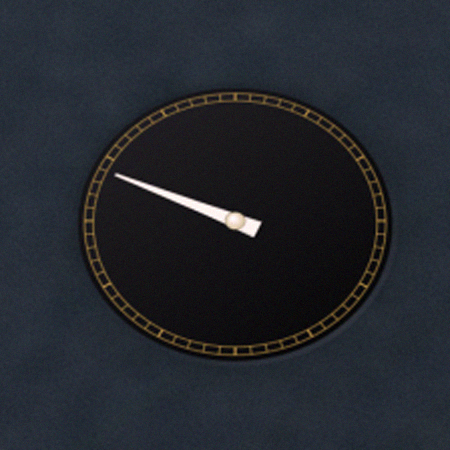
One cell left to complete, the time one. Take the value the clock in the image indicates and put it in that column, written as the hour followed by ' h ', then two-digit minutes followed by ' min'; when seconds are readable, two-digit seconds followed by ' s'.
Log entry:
9 h 49 min
